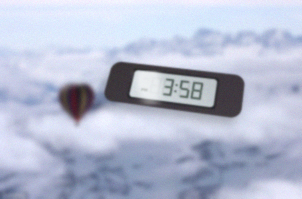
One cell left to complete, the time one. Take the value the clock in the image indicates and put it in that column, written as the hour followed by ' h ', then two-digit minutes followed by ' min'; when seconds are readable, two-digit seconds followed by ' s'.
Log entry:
3 h 58 min
